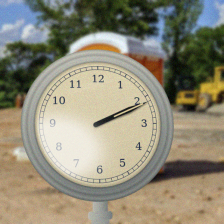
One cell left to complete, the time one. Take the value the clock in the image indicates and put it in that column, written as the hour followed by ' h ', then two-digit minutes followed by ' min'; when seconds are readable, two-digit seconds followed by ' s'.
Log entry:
2 h 11 min
